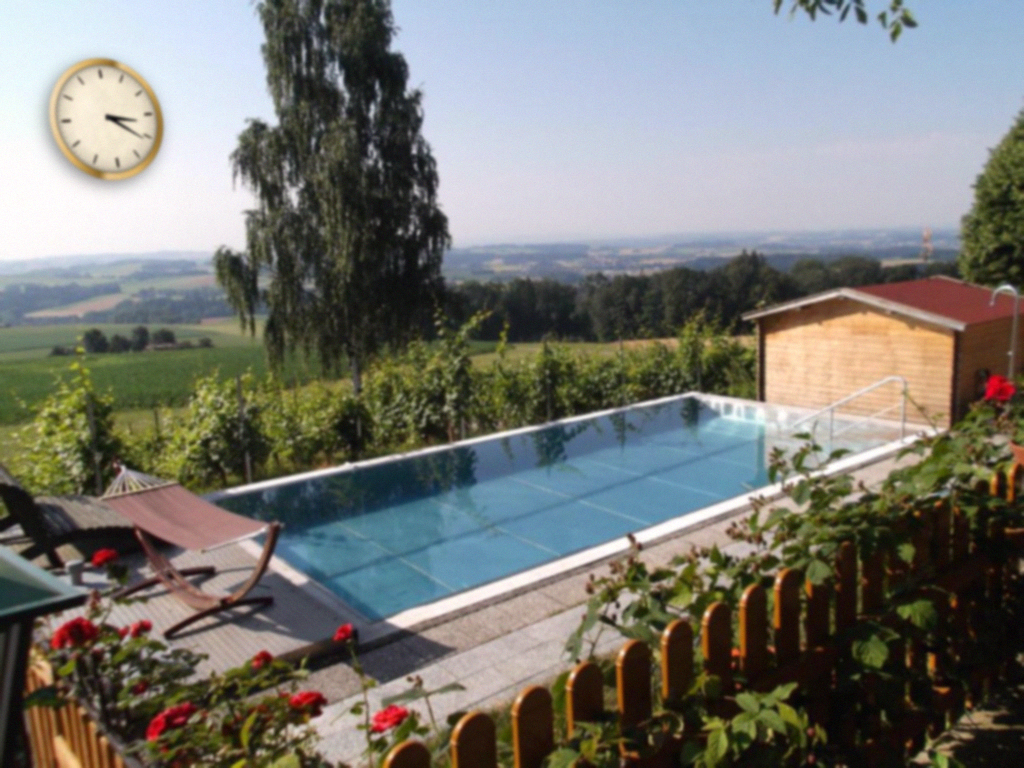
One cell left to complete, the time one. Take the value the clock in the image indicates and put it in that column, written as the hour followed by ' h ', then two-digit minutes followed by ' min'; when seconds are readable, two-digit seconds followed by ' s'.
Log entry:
3 h 21 min
